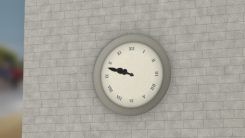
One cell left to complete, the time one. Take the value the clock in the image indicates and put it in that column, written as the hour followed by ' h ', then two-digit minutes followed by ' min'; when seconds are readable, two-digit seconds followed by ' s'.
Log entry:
9 h 48 min
